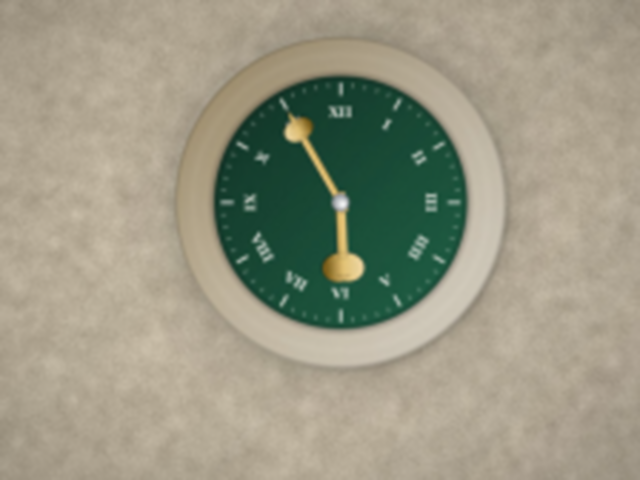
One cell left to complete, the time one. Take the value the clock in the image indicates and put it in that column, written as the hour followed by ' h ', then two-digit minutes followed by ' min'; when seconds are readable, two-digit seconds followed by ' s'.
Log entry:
5 h 55 min
